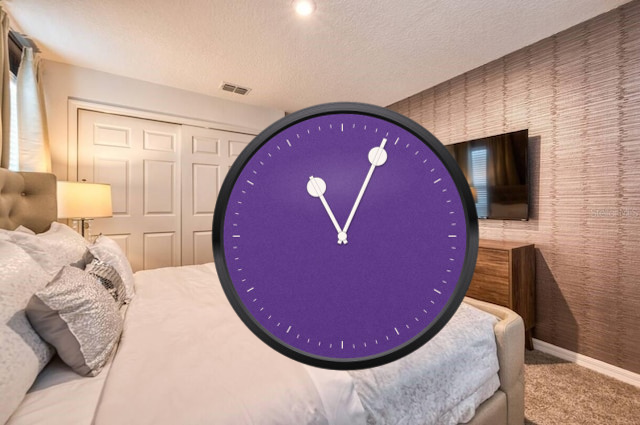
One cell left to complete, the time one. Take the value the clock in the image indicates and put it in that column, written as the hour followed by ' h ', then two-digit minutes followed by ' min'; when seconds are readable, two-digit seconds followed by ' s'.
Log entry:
11 h 04 min
